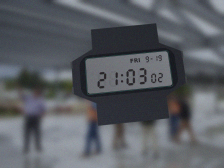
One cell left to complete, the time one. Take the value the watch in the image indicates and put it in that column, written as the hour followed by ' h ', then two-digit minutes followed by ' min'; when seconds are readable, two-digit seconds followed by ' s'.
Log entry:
21 h 03 min 02 s
